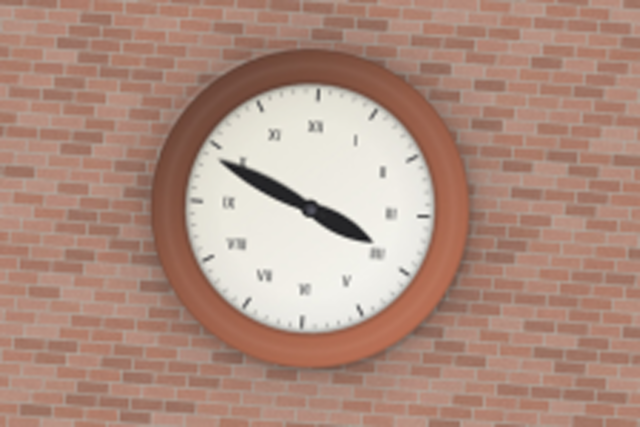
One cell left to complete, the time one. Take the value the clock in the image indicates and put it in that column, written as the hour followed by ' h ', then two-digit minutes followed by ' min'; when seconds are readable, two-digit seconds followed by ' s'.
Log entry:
3 h 49 min
